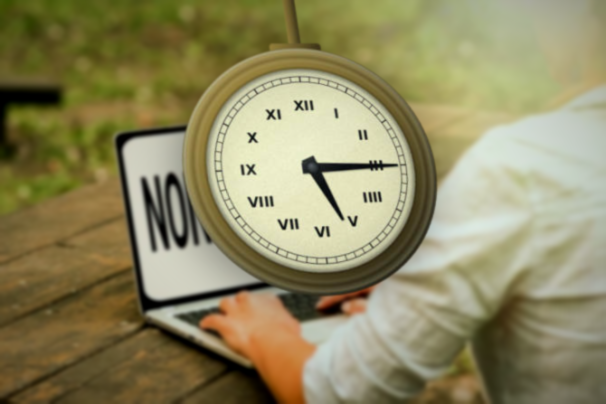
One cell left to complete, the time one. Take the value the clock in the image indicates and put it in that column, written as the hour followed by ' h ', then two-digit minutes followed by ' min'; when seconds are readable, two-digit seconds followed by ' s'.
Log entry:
5 h 15 min
